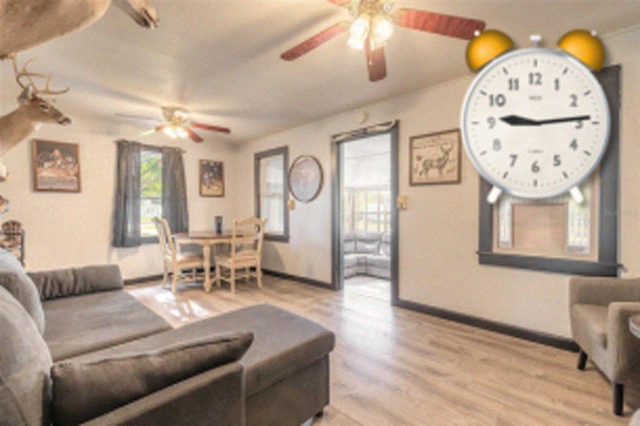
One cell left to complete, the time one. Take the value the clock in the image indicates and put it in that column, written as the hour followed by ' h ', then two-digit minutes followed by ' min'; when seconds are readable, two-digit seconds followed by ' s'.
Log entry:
9 h 14 min
